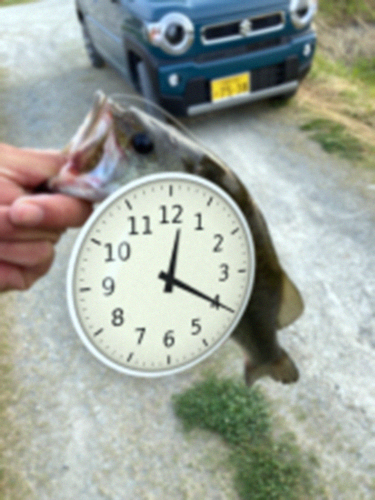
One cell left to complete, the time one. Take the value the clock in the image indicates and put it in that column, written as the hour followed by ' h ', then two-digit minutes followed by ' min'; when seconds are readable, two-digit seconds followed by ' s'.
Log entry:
12 h 20 min
